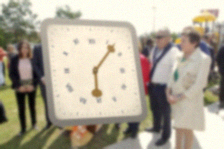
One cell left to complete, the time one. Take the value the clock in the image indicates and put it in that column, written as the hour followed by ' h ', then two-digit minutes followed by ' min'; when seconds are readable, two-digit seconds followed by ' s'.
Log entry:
6 h 07 min
